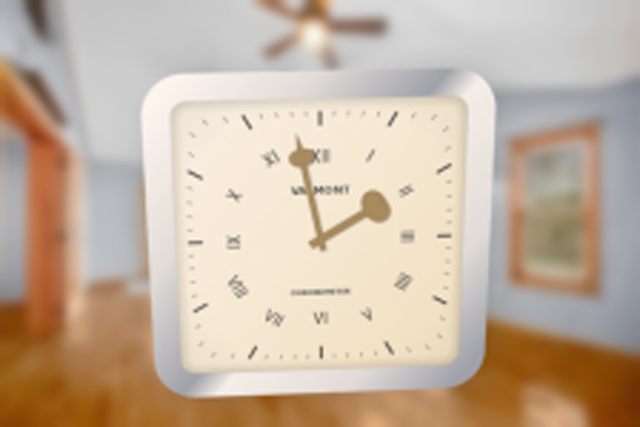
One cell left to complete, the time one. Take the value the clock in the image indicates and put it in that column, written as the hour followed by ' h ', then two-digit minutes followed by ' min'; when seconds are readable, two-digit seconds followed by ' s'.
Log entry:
1 h 58 min
